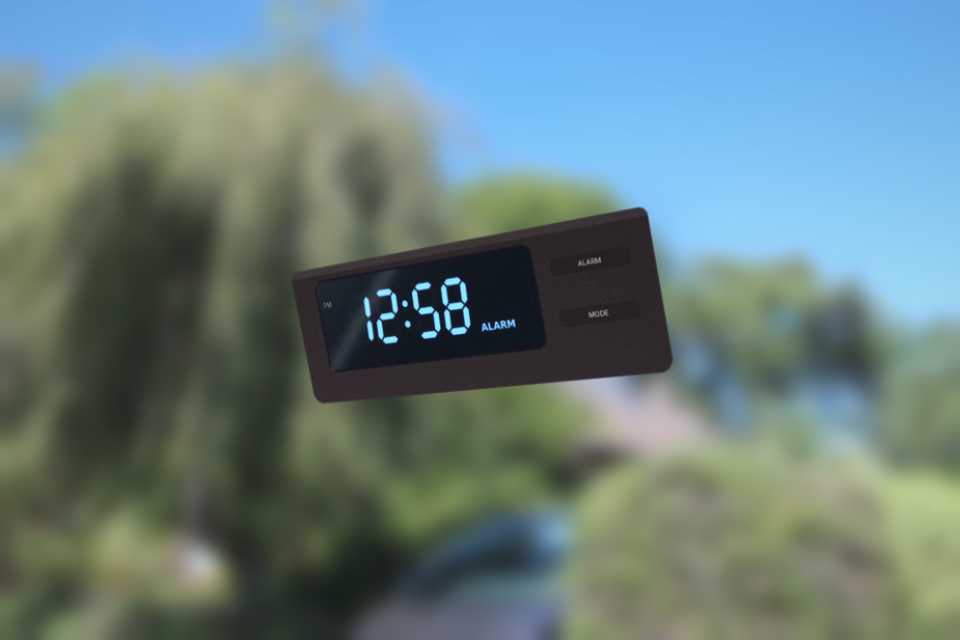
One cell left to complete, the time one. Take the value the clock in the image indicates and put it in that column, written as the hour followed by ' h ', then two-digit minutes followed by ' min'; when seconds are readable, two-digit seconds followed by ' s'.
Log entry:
12 h 58 min
